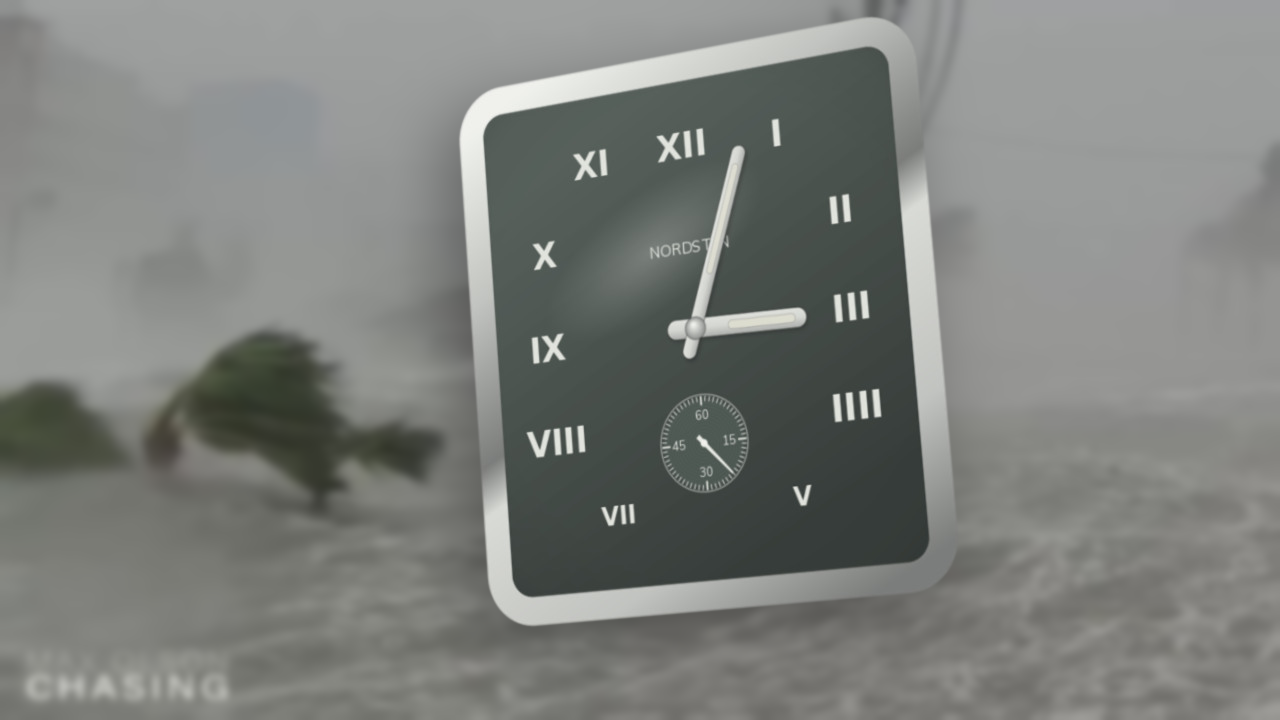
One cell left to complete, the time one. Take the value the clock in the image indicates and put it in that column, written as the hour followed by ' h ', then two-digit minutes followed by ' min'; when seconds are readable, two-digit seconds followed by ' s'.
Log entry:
3 h 03 min 23 s
